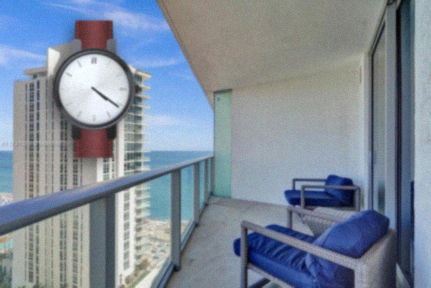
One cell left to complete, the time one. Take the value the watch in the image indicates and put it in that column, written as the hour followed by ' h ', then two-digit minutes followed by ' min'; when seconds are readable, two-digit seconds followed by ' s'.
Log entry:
4 h 21 min
